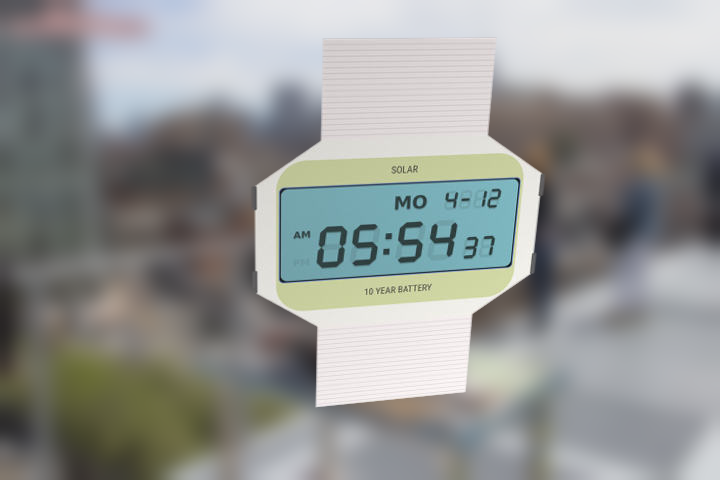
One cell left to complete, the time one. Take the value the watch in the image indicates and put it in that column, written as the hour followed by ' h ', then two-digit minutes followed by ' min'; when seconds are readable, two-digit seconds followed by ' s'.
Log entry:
5 h 54 min 37 s
